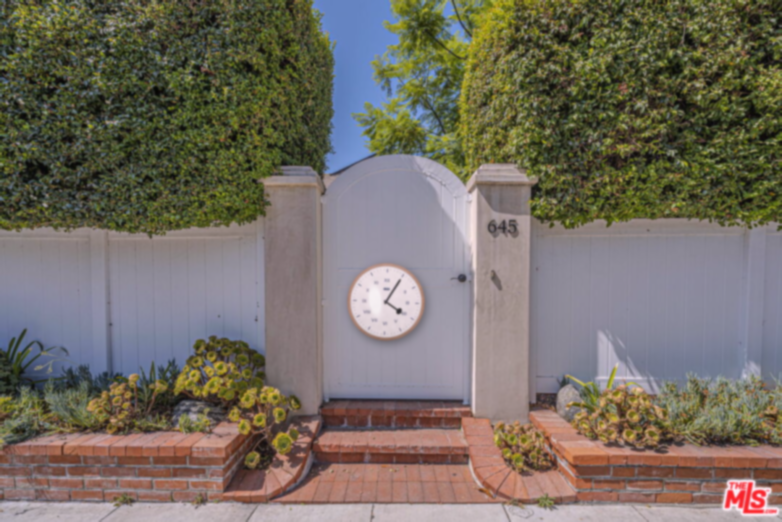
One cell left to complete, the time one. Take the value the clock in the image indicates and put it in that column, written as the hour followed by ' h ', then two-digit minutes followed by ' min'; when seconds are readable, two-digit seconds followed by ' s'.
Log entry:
4 h 05 min
